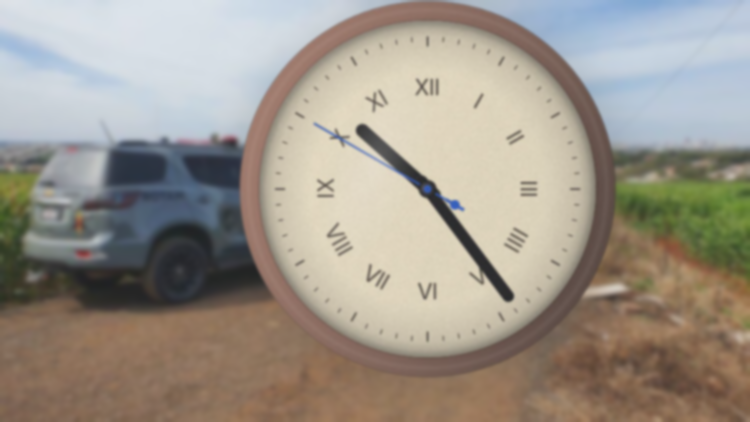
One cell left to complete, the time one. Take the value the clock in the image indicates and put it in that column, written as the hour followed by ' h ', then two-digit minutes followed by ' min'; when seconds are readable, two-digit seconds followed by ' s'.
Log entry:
10 h 23 min 50 s
